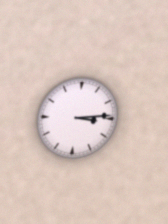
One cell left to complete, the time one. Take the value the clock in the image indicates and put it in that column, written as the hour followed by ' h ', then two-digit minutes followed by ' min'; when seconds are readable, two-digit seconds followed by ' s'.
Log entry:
3 h 14 min
